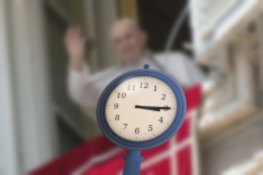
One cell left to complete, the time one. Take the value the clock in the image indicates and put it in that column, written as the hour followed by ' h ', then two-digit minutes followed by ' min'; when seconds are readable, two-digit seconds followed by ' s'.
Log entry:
3 h 15 min
